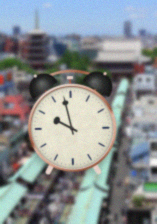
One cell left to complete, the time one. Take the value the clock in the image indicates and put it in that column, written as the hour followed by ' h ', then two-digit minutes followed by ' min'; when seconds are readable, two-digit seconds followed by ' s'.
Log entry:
9 h 58 min
